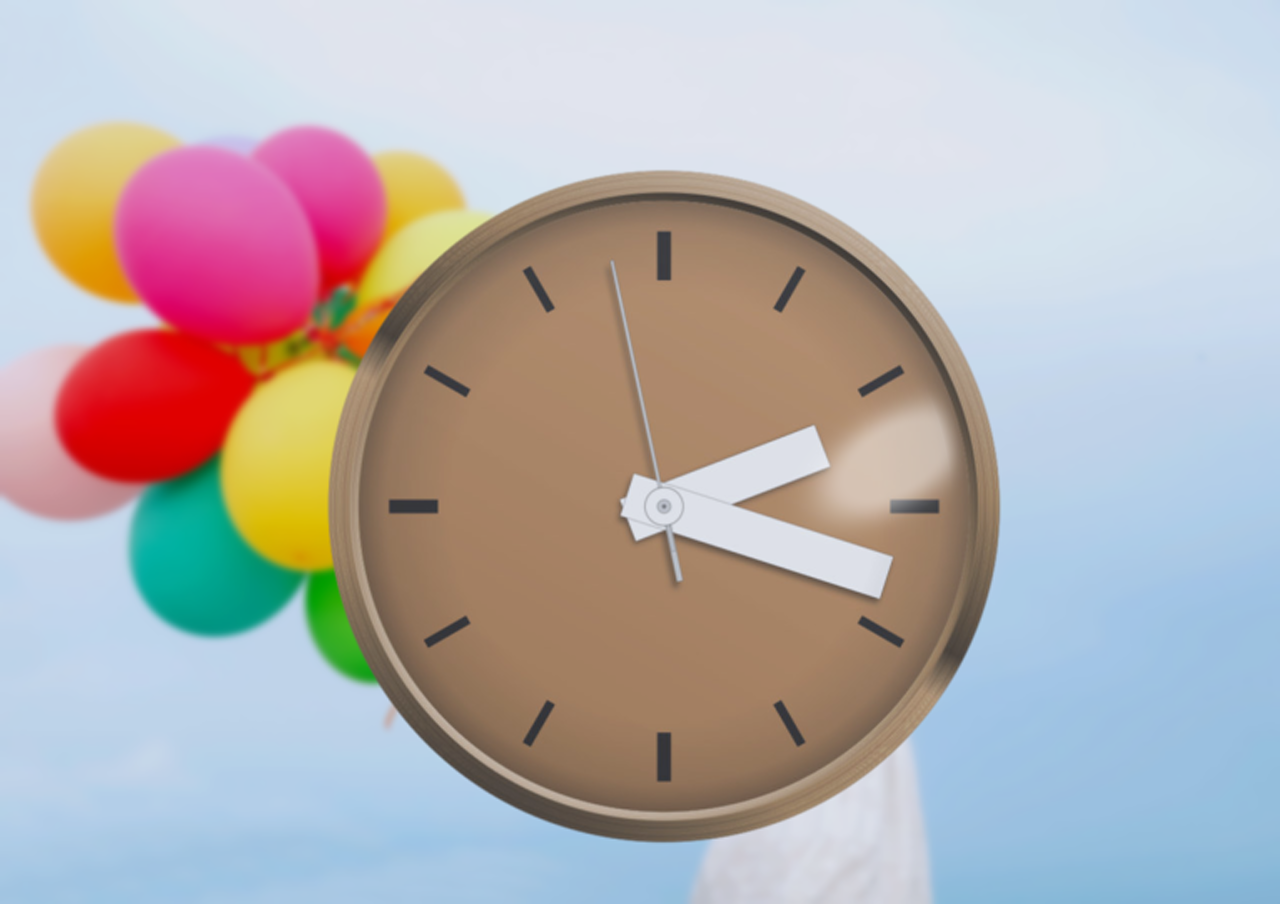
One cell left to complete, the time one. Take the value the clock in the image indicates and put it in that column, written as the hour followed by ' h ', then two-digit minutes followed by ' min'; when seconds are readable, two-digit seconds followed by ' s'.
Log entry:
2 h 17 min 58 s
